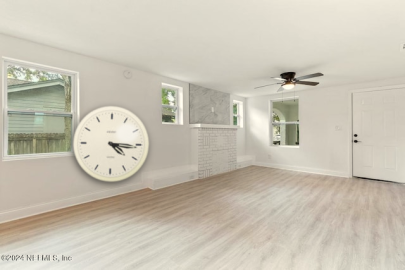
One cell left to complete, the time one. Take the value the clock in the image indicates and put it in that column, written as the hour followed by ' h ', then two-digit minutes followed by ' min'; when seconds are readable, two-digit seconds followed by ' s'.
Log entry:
4 h 16 min
